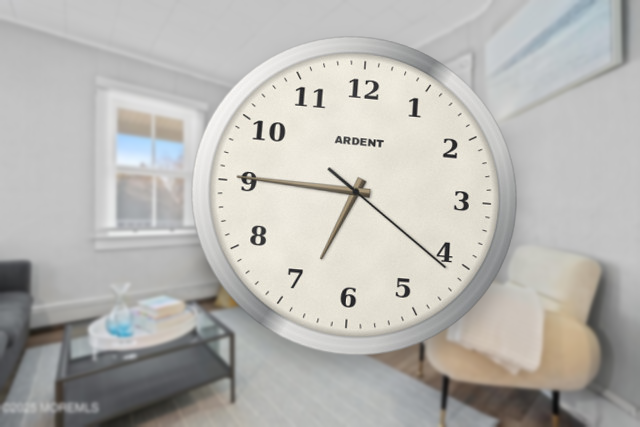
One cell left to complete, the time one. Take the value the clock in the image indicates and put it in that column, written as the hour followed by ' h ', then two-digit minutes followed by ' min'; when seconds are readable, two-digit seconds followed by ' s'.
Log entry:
6 h 45 min 21 s
